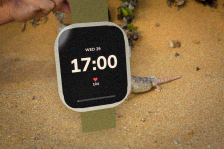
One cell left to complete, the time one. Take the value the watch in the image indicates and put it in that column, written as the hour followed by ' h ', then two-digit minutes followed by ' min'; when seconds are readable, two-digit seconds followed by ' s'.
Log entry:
17 h 00 min
